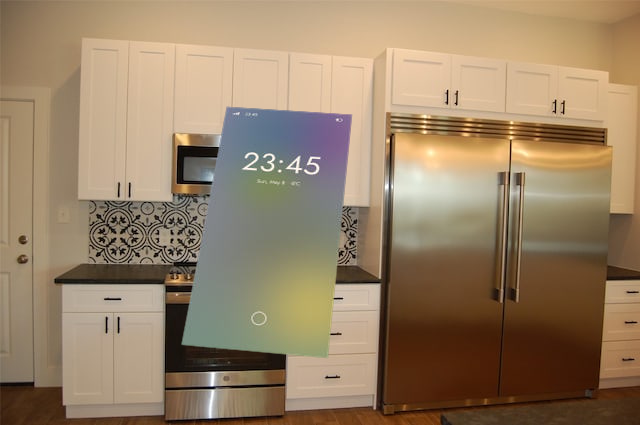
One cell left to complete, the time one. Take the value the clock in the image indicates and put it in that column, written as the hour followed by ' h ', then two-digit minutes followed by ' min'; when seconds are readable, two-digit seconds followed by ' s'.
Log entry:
23 h 45 min
